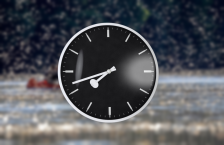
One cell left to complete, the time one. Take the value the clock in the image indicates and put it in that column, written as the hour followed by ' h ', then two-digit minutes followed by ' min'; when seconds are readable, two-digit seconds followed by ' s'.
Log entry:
7 h 42 min
